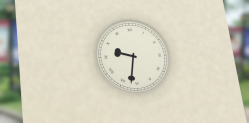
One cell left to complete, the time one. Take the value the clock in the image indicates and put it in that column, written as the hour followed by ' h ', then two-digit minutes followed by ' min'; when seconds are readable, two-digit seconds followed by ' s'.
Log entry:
9 h 32 min
